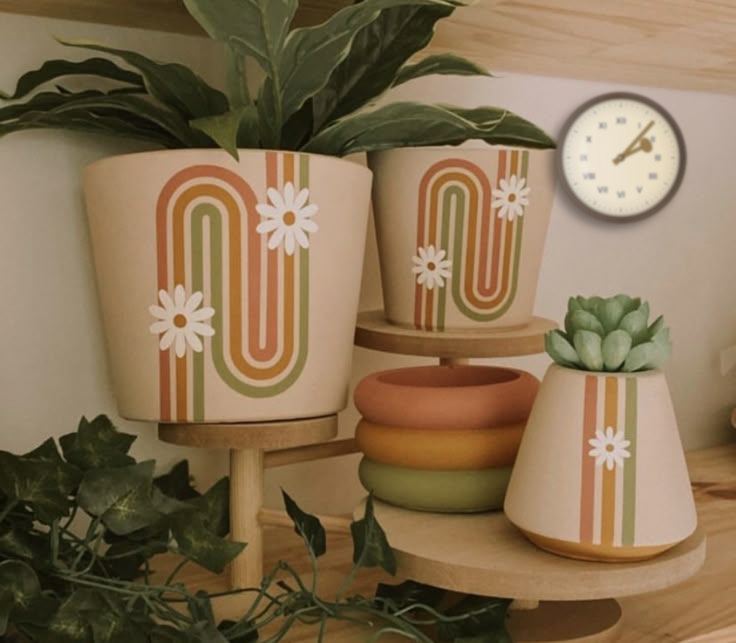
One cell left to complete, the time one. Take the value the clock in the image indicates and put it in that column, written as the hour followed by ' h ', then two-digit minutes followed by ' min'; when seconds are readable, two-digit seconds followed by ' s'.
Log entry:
2 h 07 min
